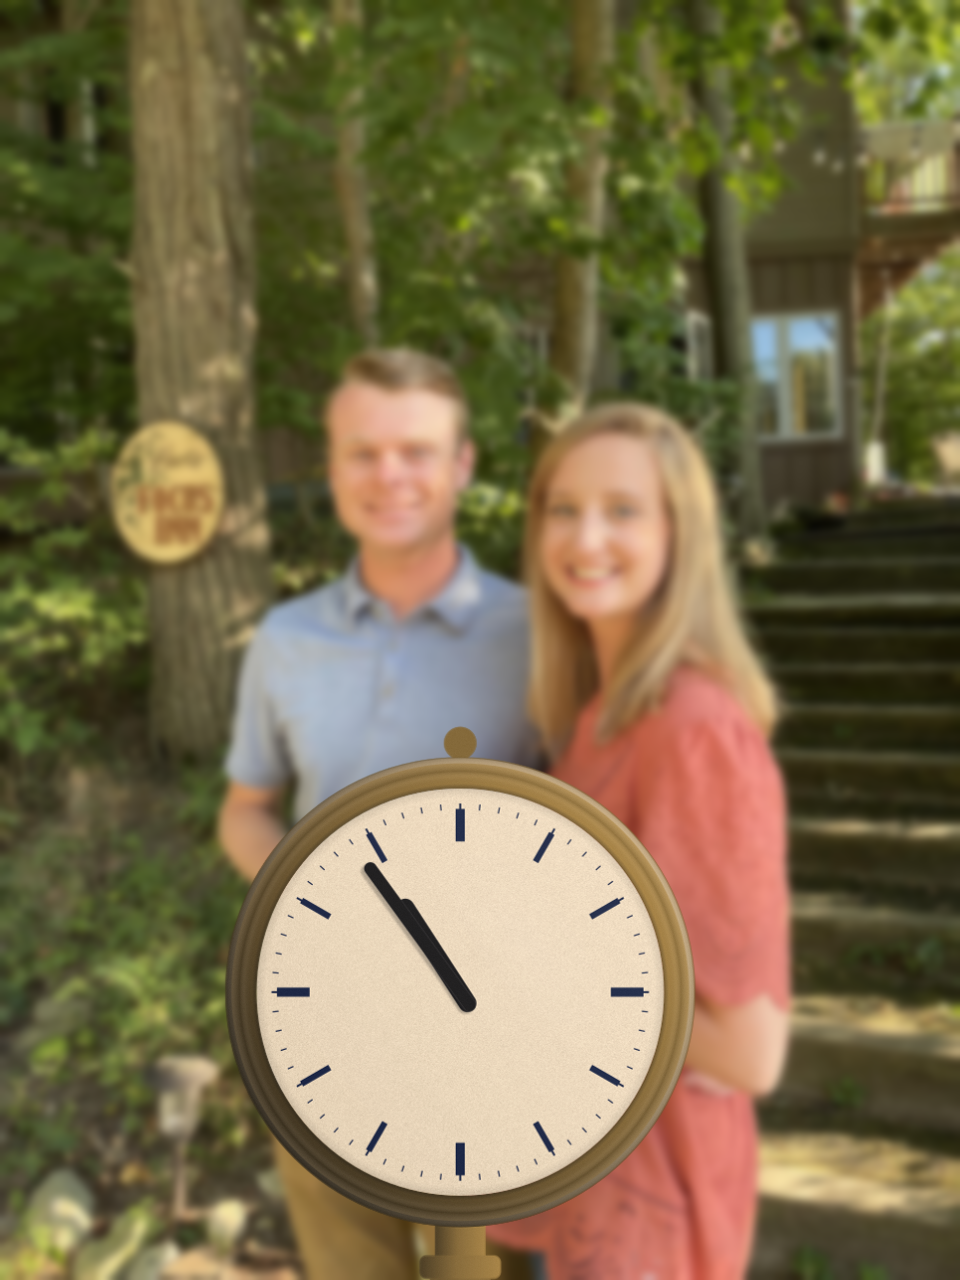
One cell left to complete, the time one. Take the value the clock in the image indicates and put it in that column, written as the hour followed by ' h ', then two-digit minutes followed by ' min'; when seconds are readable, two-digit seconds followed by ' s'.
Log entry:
10 h 54 min
